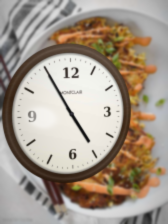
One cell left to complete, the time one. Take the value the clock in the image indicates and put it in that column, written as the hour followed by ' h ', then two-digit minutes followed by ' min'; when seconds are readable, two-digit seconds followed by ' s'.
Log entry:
4 h 55 min
